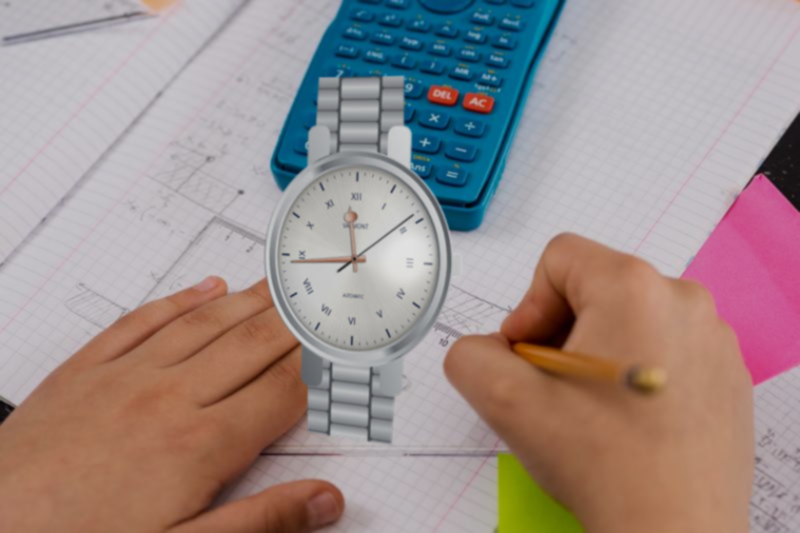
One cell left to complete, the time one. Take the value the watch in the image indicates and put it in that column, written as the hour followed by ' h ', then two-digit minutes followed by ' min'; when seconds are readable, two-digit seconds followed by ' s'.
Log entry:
11 h 44 min 09 s
